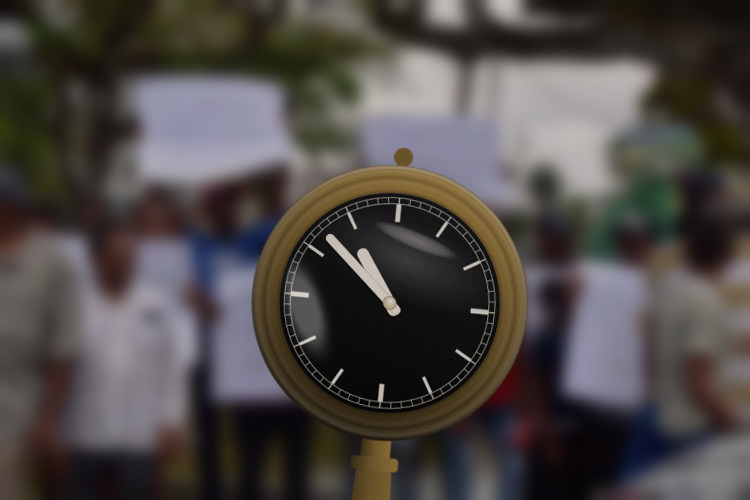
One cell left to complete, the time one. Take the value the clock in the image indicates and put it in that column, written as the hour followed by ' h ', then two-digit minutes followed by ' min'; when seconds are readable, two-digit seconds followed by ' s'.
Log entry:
10 h 52 min
